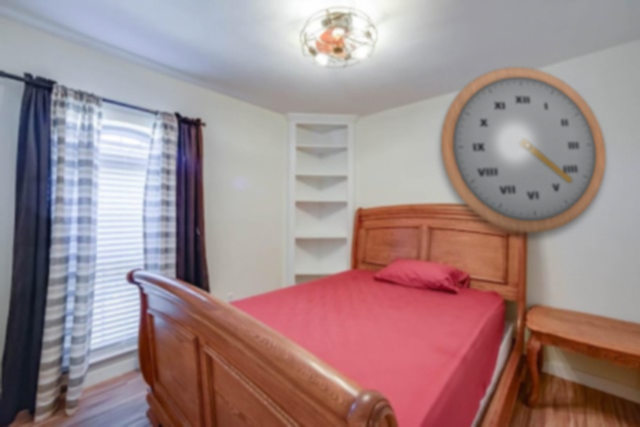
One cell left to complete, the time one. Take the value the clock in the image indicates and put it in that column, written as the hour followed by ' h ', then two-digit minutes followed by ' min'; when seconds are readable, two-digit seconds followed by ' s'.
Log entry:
4 h 22 min
